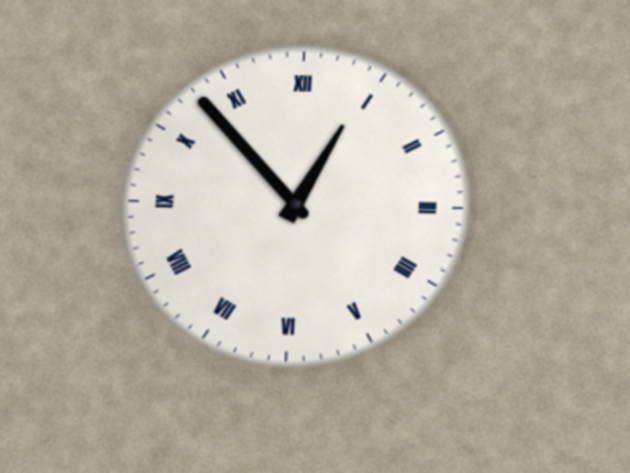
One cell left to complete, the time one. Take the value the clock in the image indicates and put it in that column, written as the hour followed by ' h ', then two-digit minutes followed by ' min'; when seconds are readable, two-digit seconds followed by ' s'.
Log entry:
12 h 53 min
